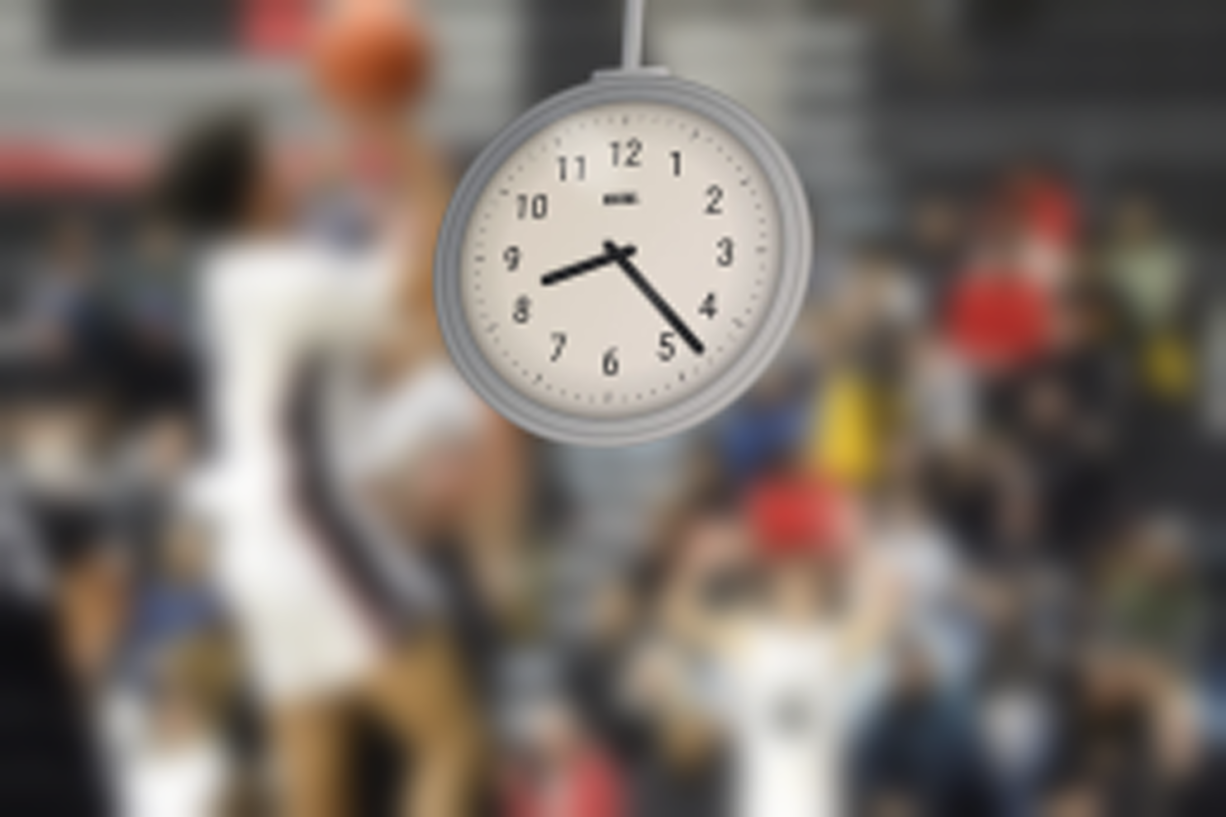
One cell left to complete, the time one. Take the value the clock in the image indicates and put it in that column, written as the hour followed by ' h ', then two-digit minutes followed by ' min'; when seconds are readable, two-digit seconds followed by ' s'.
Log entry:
8 h 23 min
